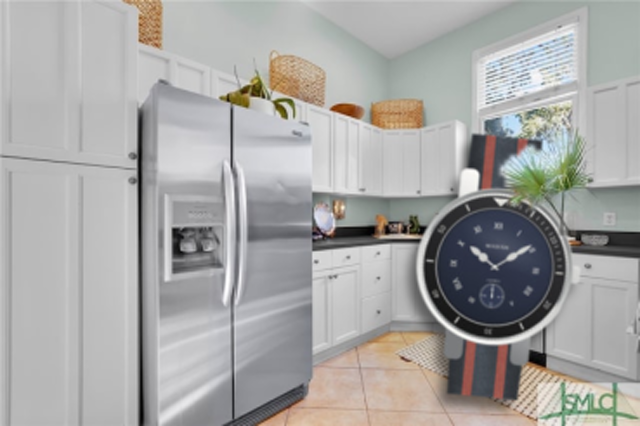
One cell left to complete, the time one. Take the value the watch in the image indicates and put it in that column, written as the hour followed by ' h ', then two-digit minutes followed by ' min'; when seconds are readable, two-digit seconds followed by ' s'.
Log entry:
10 h 09 min
